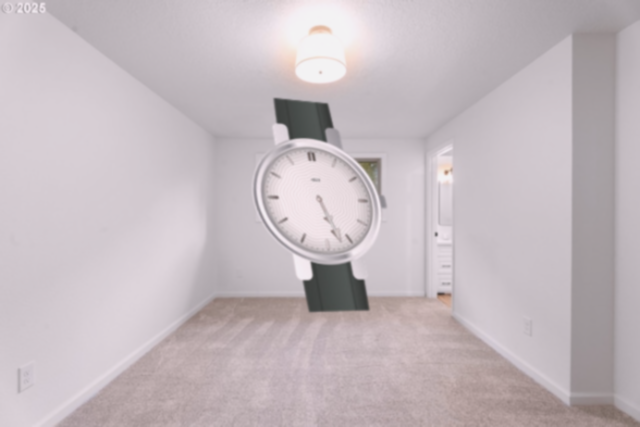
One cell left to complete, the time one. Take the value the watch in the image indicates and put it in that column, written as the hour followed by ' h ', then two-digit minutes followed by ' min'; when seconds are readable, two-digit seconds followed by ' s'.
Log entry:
5 h 27 min
